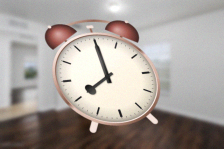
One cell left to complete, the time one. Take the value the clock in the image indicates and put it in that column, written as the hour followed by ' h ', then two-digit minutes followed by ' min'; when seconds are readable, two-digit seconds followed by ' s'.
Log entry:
8 h 00 min
